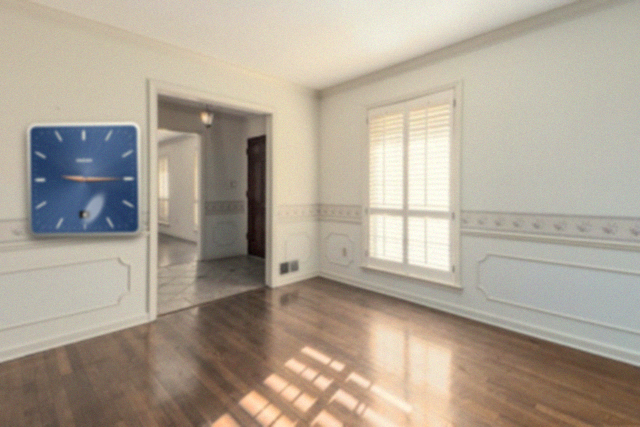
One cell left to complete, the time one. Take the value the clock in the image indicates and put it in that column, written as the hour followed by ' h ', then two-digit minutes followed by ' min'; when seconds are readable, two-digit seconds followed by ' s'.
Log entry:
9 h 15 min
